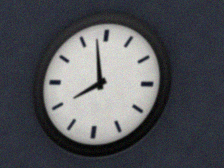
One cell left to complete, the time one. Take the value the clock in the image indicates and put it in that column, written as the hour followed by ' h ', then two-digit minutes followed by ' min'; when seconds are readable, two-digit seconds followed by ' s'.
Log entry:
7 h 58 min
